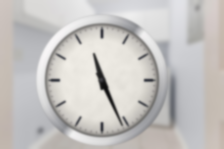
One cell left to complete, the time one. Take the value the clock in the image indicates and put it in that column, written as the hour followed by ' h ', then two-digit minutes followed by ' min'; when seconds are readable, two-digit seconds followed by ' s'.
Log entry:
11 h 26 min
